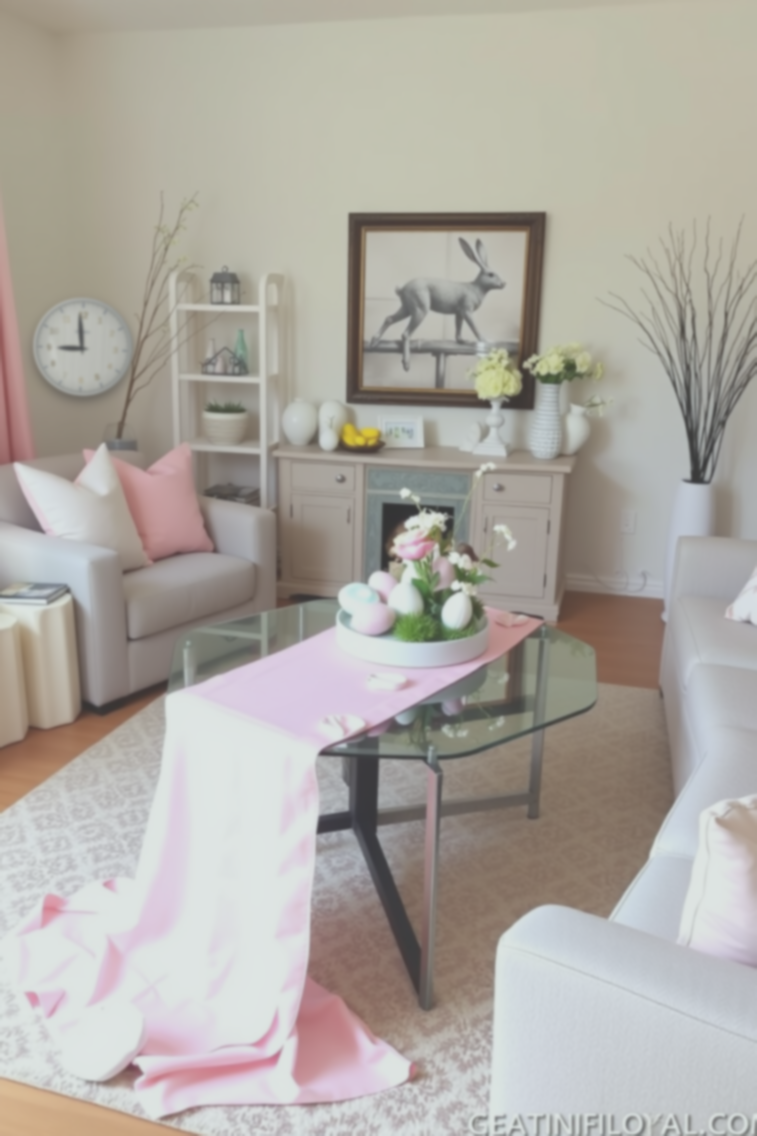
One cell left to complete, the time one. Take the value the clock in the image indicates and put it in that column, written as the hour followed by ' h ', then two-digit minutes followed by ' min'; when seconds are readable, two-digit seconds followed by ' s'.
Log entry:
8 h 59 min
